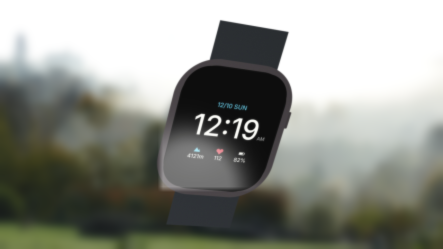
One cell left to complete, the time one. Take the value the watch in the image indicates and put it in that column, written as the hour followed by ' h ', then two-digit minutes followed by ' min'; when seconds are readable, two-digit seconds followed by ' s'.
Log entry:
12 h 19 min
